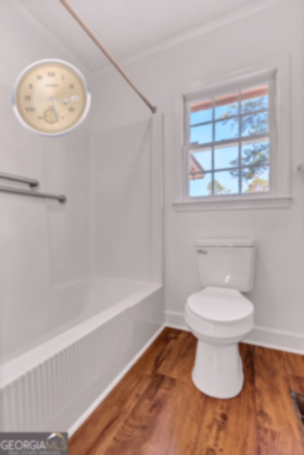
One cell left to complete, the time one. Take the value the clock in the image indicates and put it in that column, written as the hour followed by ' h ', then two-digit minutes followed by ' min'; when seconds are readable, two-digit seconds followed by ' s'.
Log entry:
3 h 27 min
